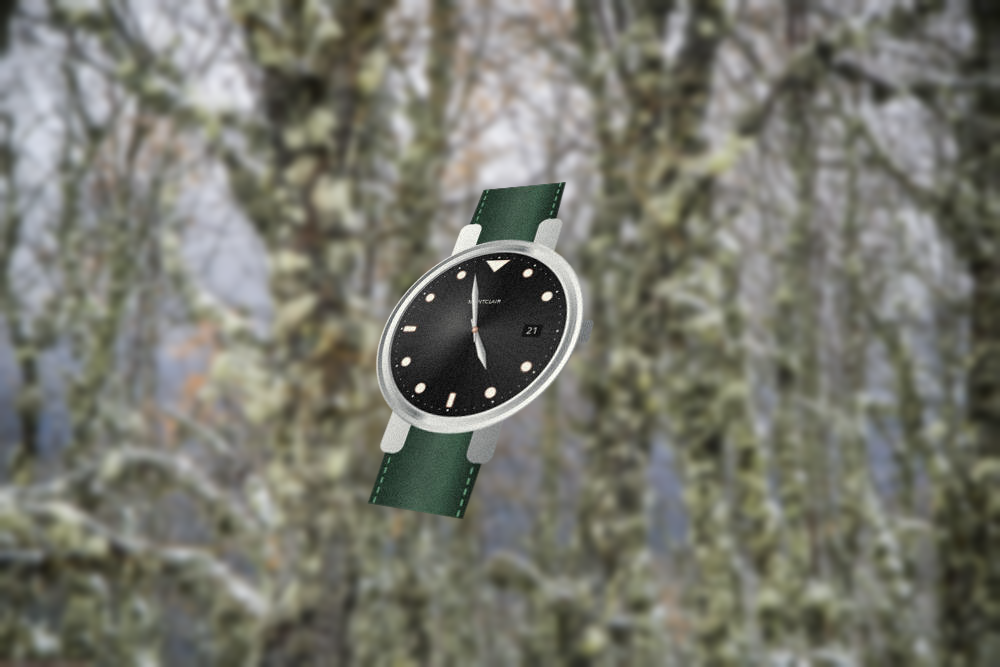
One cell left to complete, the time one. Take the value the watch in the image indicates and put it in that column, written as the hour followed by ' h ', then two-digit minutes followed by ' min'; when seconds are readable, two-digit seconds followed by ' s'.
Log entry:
4 h 57 min
